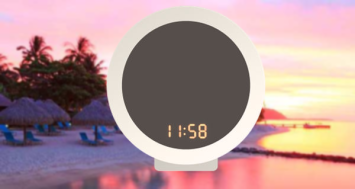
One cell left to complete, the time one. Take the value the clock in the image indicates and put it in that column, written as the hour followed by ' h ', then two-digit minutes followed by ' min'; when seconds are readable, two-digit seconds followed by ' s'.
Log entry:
11 h 58 min
